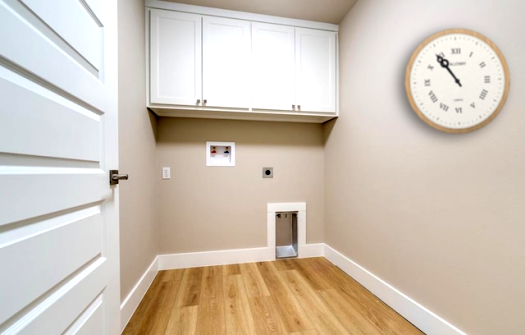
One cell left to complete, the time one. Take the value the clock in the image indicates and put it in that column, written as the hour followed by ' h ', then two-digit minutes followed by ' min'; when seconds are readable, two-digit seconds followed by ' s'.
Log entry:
10 h 54 min
